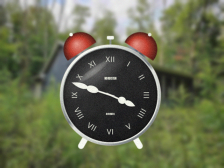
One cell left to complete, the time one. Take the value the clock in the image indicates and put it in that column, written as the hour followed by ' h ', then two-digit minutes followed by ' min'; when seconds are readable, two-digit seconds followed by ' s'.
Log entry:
3 h 48 min
